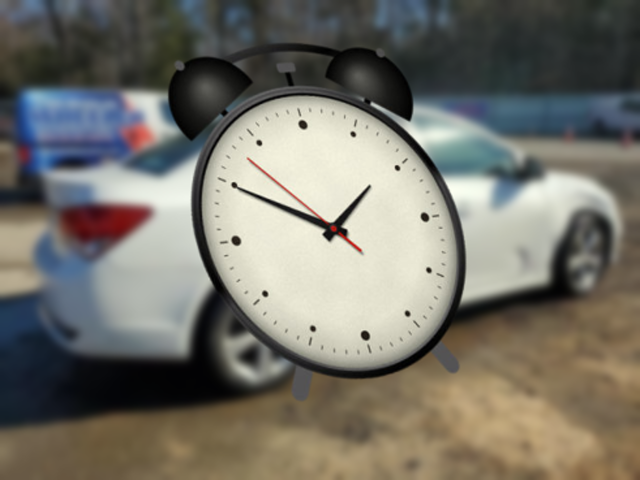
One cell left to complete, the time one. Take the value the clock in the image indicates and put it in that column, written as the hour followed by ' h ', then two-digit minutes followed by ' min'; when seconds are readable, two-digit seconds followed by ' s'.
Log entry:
1 h 49 min 53 s
